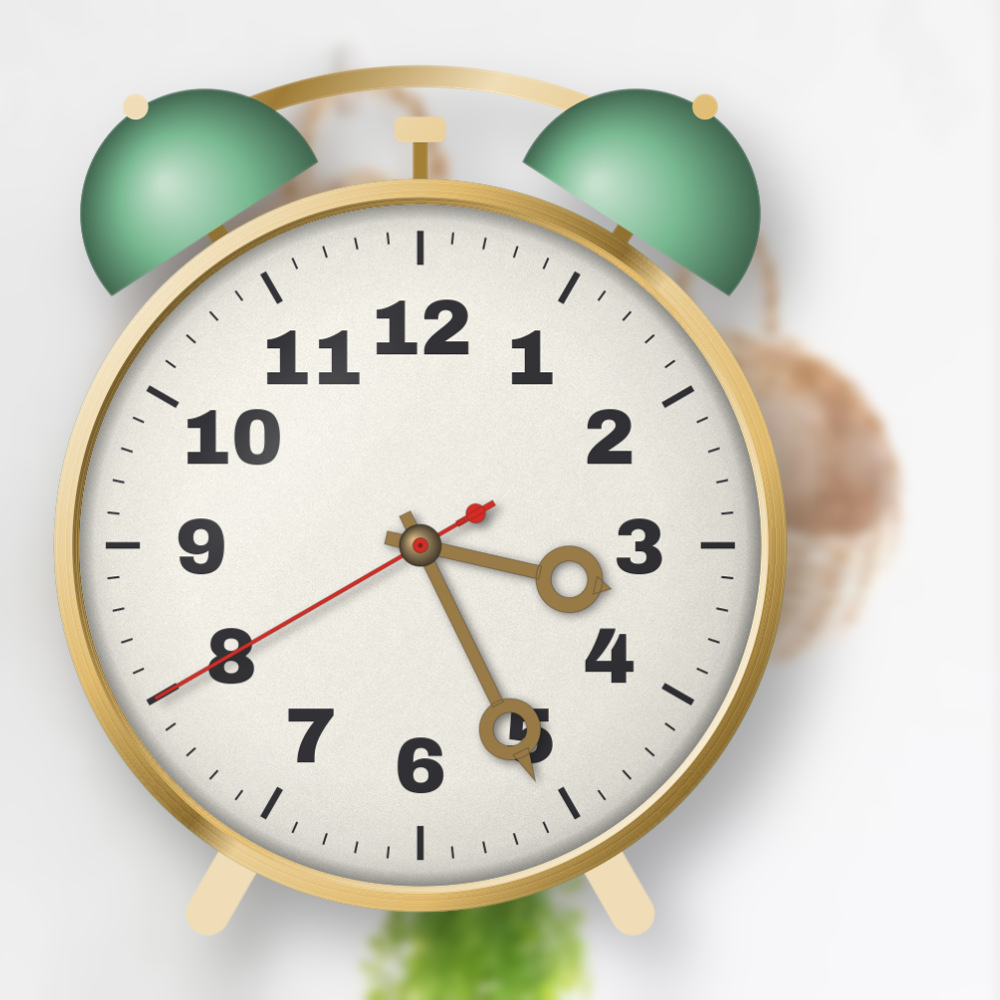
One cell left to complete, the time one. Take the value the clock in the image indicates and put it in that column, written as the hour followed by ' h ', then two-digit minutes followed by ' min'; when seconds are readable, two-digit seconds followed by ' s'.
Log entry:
3 h 25 min 40 s
